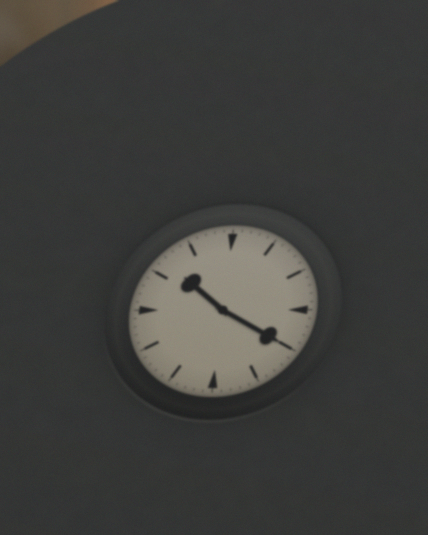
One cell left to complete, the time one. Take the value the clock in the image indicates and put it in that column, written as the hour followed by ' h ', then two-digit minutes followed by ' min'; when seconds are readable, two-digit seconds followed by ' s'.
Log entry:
10 h 20 min
